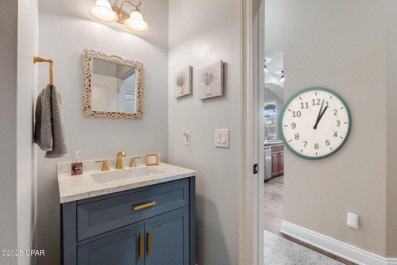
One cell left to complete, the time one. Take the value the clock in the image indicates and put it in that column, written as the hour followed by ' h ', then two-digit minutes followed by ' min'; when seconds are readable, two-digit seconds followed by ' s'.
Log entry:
1 h 03 min
